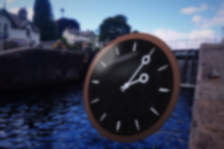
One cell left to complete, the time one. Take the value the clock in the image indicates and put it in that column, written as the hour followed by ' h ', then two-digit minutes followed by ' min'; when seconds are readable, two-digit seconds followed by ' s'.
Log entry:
2 h 05 min
